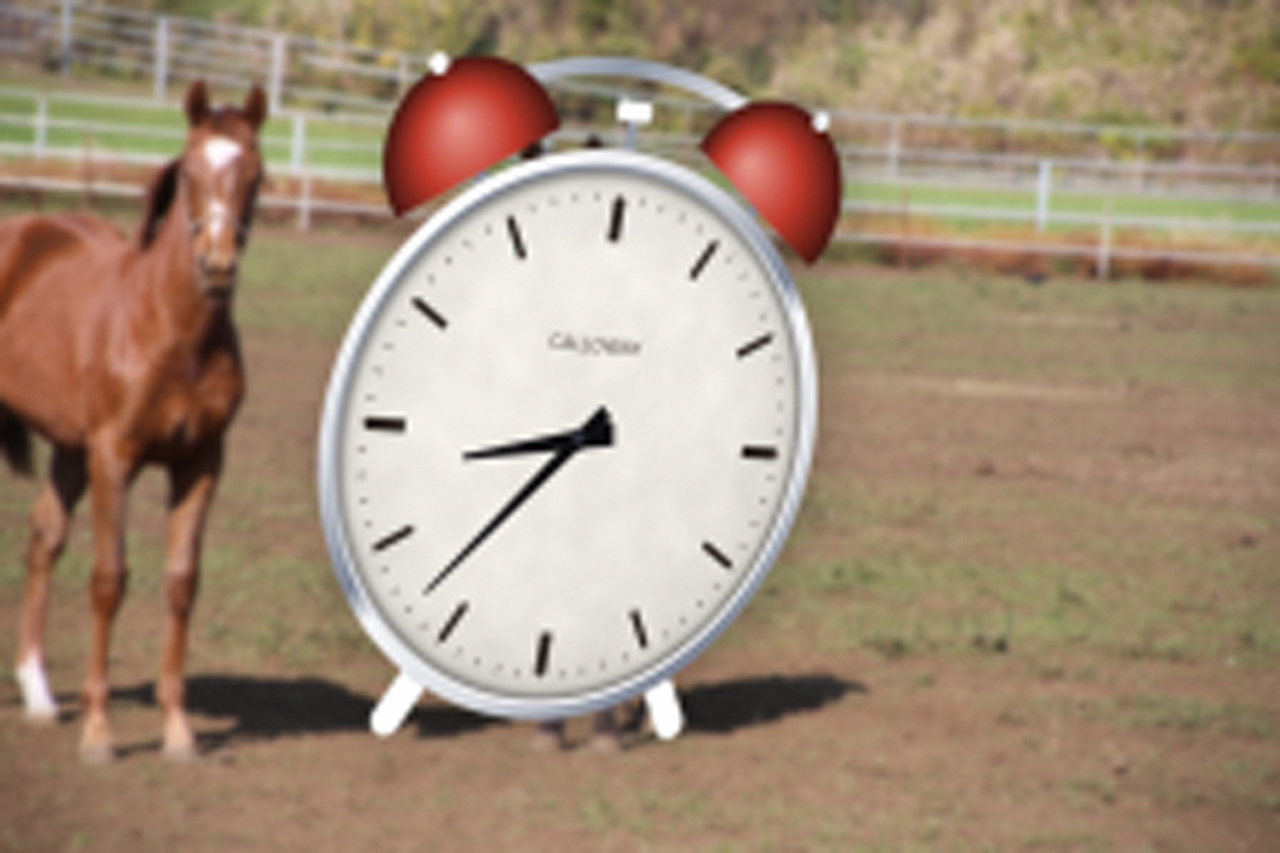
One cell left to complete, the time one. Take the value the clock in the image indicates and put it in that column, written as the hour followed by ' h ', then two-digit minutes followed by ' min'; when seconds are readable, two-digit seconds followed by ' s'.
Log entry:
8 h 37 min
